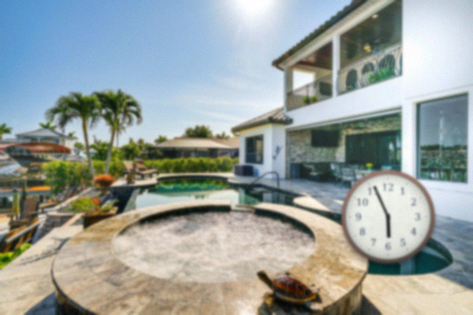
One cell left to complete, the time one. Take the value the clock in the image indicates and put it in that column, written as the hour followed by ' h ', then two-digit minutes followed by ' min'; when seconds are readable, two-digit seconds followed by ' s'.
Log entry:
5 h 56 min
